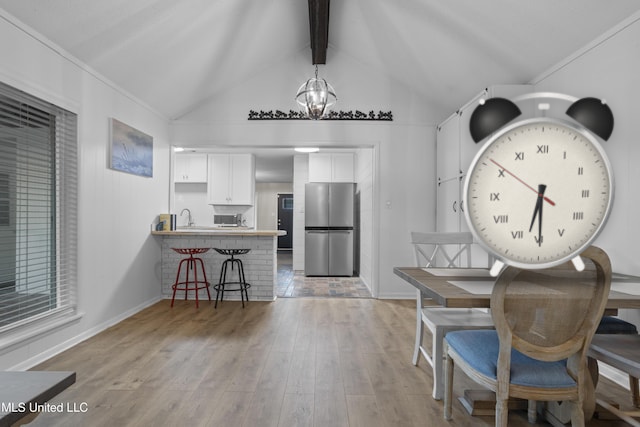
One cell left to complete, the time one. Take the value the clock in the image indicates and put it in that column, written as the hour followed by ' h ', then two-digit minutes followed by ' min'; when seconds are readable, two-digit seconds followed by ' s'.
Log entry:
6 h 29 min 51 s
